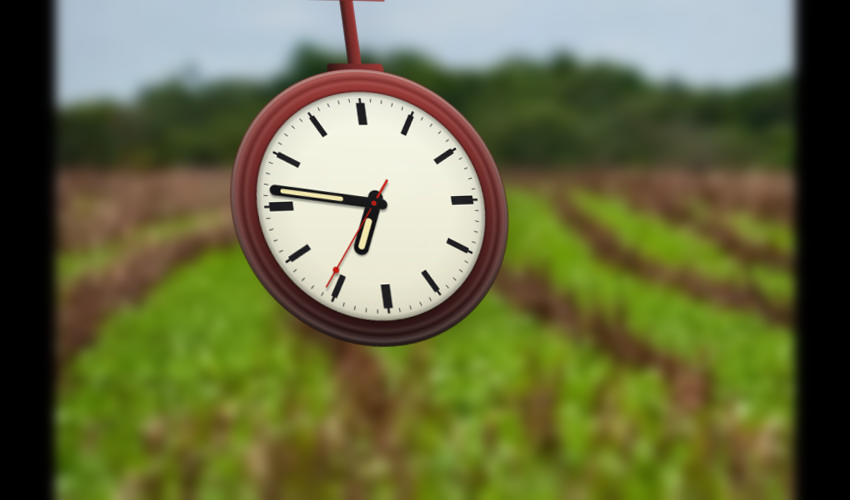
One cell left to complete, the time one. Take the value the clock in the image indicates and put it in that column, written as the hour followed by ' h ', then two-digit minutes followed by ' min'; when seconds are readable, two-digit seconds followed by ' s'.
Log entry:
6 h 46 min 36 s
